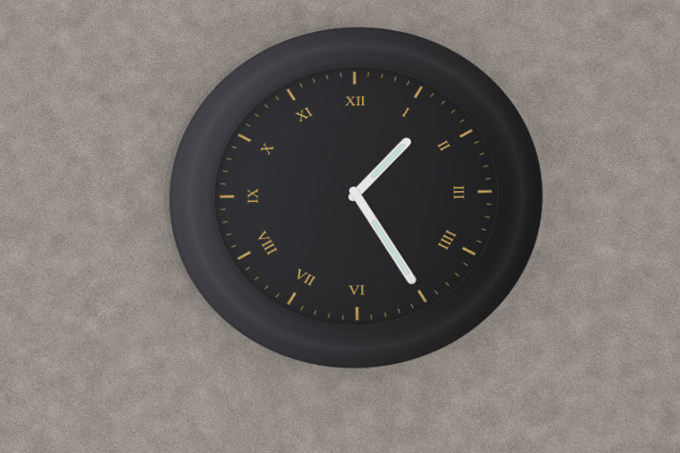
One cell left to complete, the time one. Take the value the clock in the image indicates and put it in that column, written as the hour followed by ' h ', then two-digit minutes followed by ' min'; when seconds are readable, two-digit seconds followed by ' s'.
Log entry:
1 h 25 min
